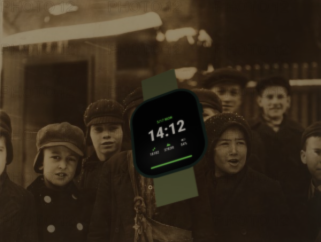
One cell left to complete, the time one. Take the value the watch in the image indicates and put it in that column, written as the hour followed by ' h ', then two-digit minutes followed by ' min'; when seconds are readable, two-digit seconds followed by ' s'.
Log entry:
14 h 12 min
